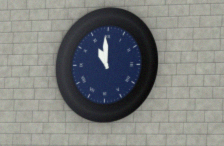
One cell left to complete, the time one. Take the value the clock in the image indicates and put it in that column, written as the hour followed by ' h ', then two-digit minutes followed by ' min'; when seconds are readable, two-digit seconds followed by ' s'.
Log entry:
10 h 59 min
